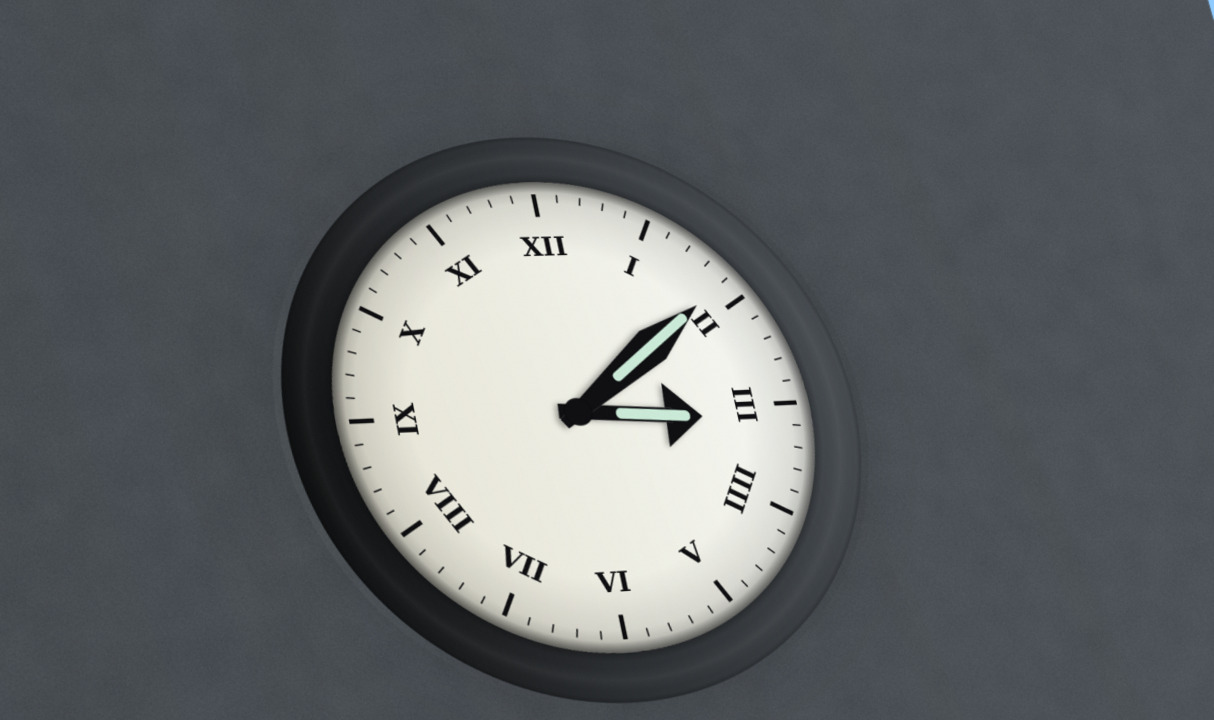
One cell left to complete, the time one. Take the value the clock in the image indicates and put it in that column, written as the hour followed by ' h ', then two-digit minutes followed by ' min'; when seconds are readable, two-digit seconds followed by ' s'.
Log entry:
3 h 09 min
